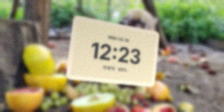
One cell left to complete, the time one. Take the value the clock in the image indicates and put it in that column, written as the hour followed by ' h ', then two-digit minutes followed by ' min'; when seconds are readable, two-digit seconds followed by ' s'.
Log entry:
12 h 23 min
